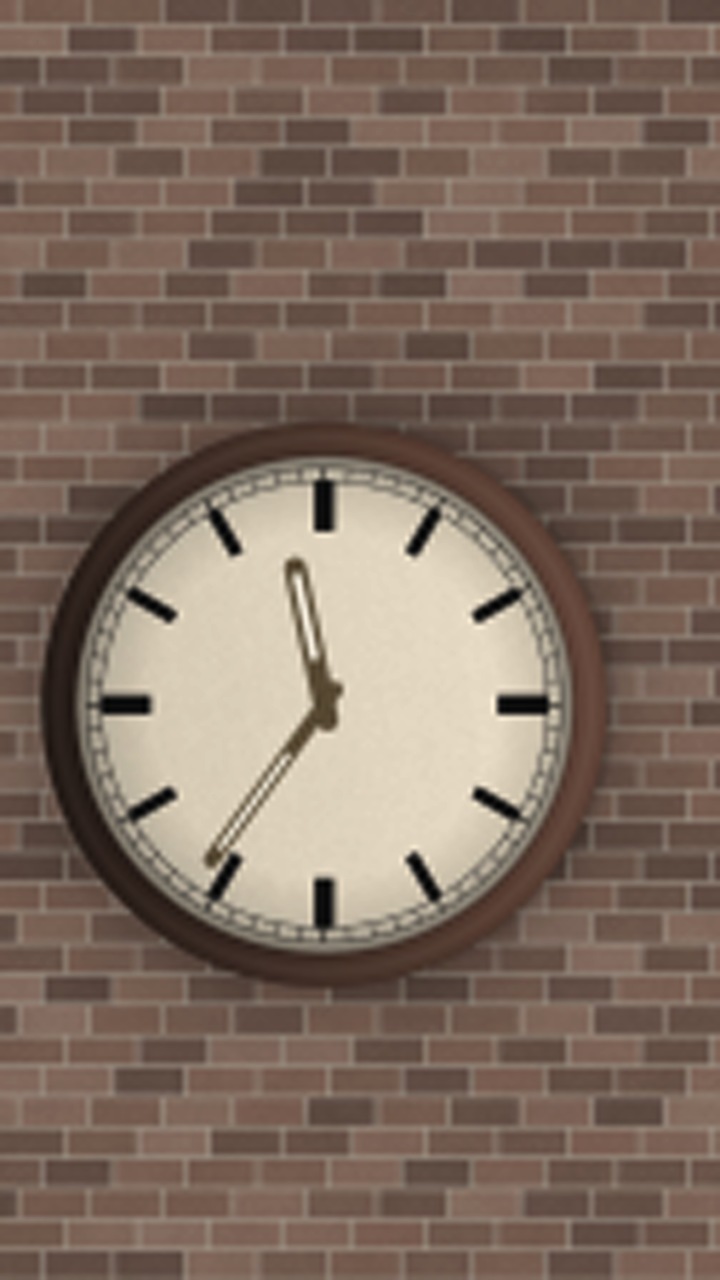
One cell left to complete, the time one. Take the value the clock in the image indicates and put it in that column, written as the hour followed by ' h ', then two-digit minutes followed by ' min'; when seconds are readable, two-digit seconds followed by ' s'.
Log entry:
11 h 36 min
